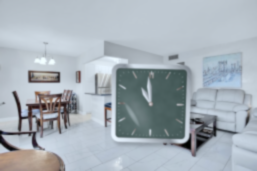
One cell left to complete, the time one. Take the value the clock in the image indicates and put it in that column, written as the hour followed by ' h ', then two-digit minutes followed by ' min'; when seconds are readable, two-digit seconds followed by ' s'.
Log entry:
10 h 59 min
